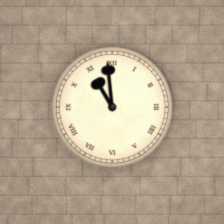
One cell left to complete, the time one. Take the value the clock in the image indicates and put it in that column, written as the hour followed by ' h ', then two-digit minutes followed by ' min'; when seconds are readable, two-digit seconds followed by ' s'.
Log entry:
10 h 59 min
